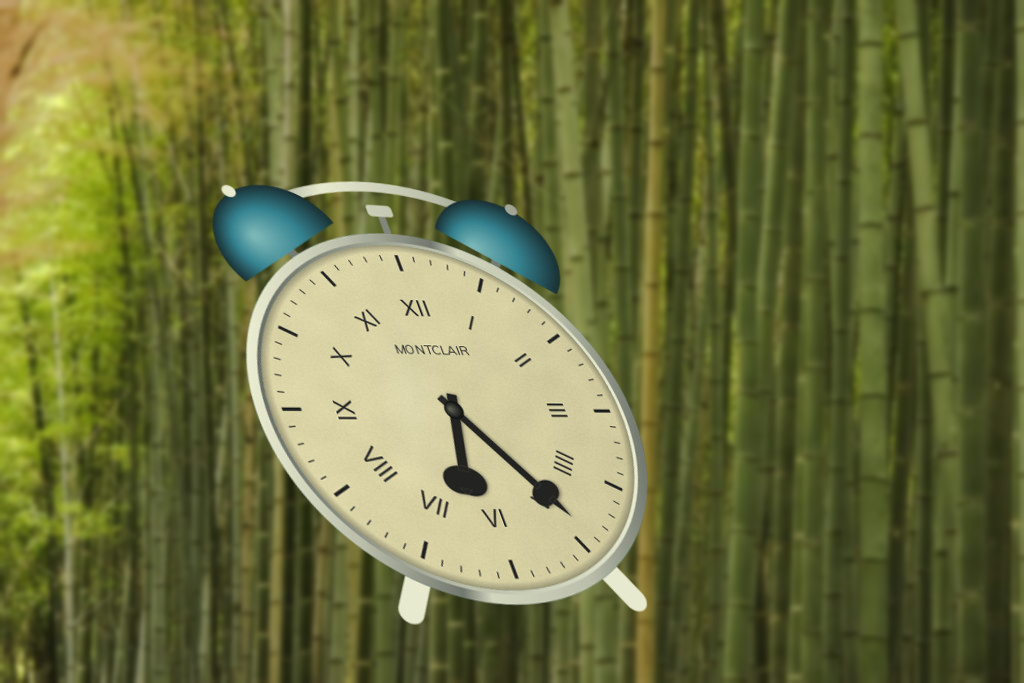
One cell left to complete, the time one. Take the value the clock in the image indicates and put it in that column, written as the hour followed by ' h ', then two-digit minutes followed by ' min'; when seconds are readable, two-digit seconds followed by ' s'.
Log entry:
6 h 24 min
